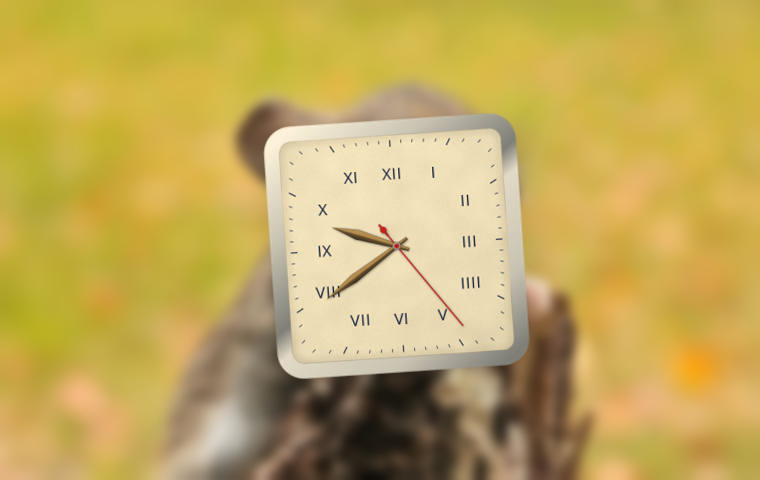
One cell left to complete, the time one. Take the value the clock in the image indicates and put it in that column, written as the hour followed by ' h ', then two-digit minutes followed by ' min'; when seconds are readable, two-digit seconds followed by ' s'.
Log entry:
9 h 39 min 24 s
